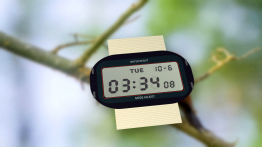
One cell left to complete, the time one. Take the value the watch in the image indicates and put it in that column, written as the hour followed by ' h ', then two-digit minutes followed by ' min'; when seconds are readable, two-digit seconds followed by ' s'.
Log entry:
3 h 34 min 08 s
